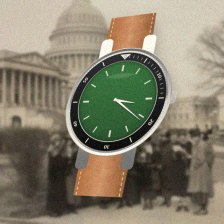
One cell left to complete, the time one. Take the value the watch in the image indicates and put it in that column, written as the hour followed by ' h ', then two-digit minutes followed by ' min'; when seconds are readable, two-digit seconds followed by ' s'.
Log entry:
3 h 21 min
